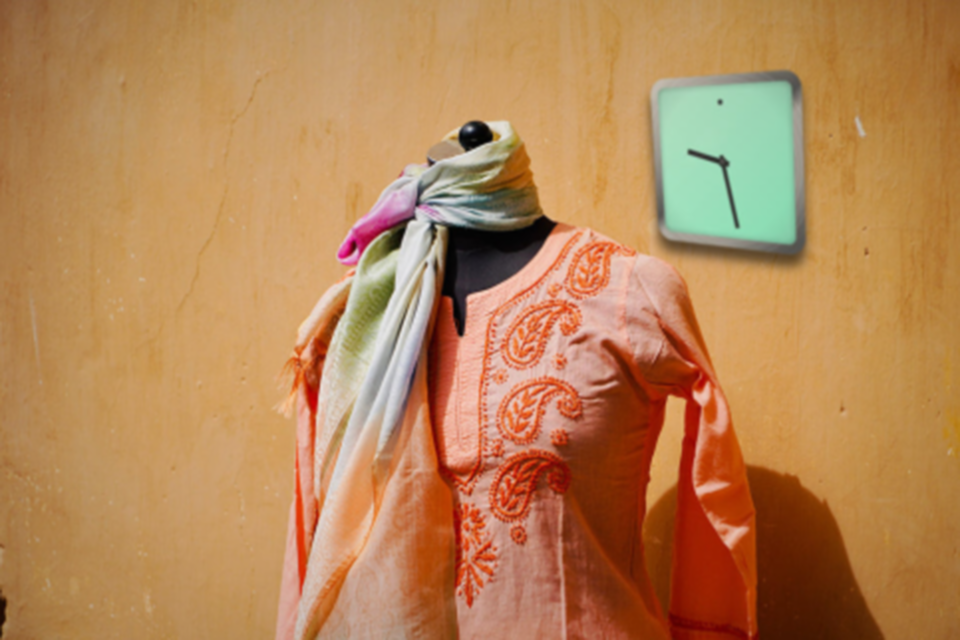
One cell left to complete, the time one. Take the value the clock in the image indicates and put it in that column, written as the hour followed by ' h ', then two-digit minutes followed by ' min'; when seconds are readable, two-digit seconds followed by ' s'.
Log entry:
9 h 28 min
